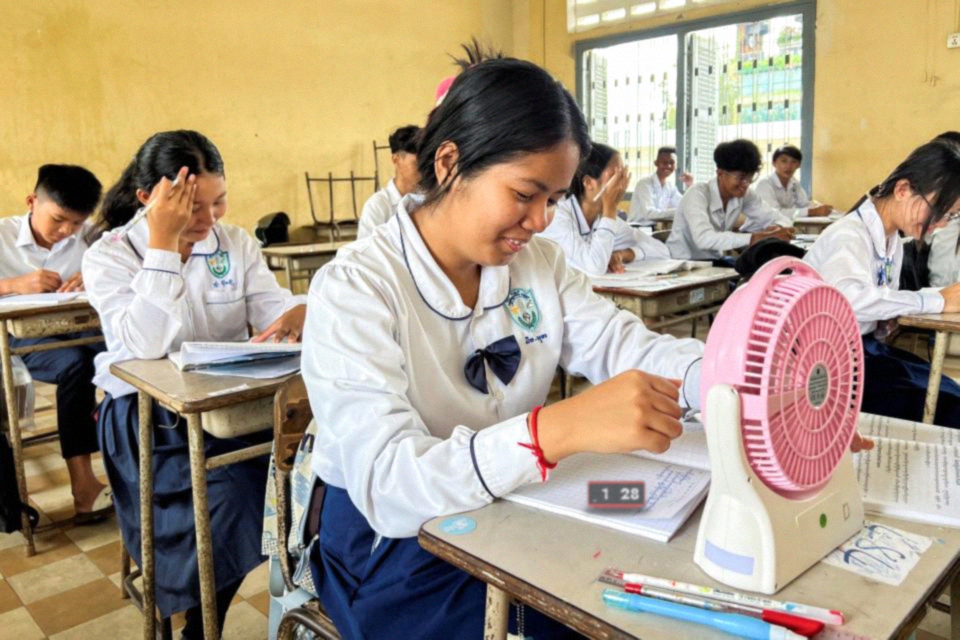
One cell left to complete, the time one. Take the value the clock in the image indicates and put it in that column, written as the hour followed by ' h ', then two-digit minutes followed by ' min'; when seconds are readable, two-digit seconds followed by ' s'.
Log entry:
1 h 28 min
